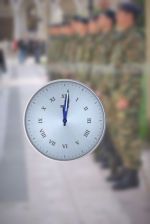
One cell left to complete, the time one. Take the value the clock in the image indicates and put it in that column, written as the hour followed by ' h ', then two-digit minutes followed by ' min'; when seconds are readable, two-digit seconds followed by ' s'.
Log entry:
12 h 01 min
